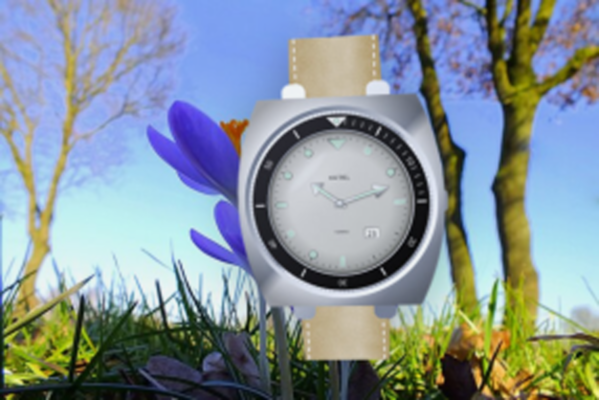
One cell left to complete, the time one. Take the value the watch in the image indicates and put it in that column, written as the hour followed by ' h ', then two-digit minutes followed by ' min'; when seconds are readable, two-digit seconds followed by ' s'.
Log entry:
10 h 12 min
